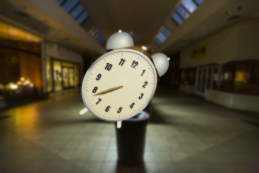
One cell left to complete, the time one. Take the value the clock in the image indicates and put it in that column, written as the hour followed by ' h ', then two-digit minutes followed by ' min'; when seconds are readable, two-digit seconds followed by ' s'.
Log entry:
7 h 38 min
